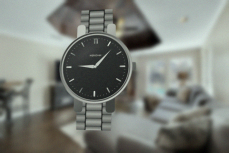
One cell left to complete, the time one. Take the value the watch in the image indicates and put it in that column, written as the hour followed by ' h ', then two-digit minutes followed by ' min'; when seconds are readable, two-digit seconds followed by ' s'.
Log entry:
9 h 07 min
